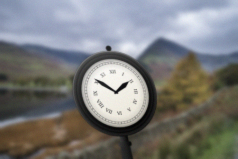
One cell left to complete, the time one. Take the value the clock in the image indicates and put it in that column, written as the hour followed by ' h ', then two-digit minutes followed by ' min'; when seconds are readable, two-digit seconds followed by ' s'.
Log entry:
1 h 51 min
